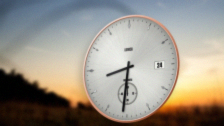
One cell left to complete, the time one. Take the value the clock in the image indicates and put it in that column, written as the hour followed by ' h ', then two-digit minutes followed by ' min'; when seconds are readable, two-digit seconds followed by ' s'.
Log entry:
8 h 31 min
